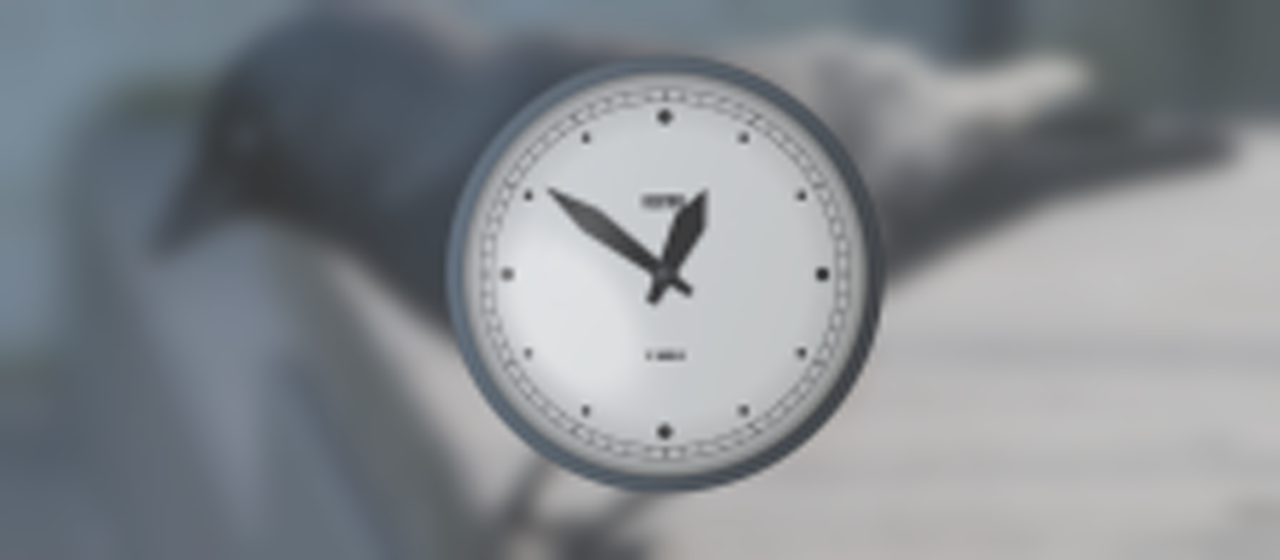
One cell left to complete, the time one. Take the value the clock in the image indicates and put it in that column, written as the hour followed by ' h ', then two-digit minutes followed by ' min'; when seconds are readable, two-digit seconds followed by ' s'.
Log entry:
12 h 51 min
